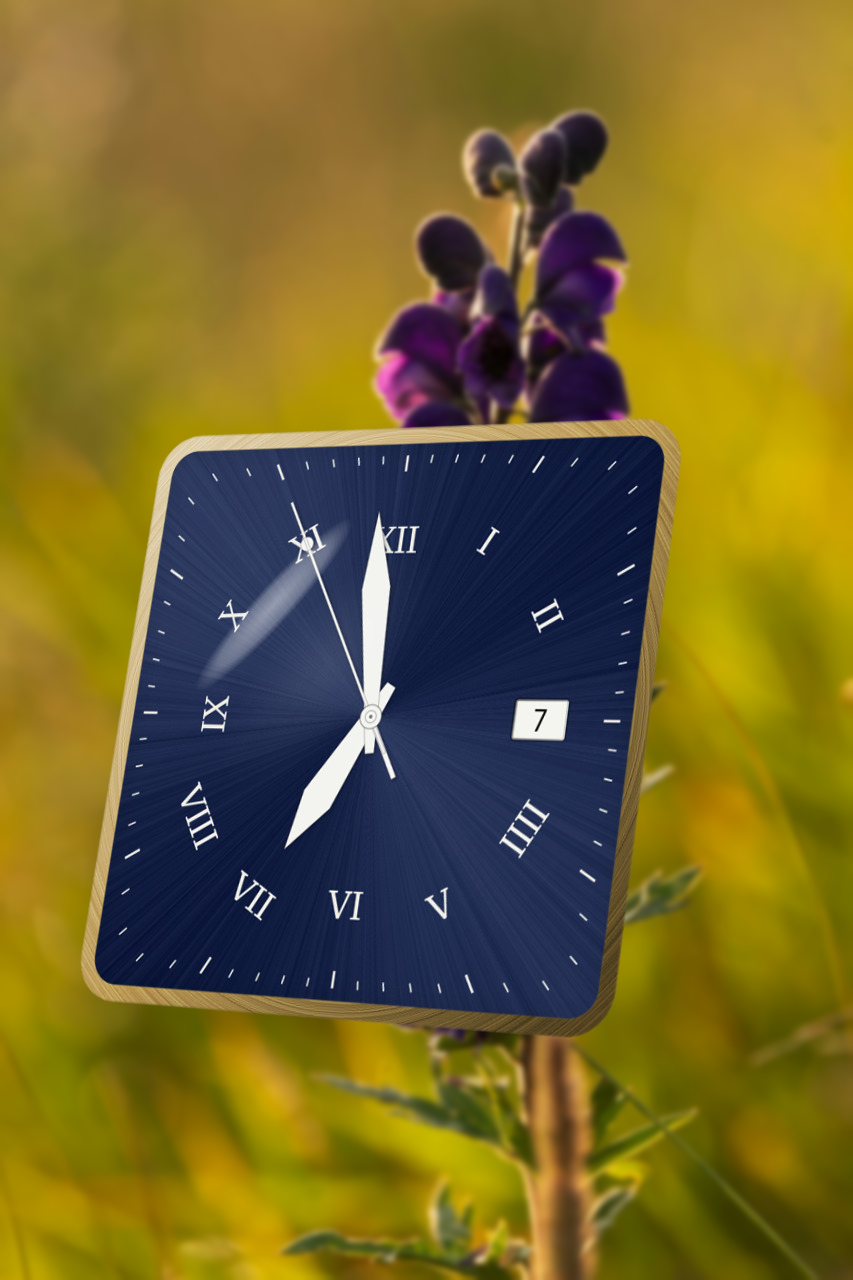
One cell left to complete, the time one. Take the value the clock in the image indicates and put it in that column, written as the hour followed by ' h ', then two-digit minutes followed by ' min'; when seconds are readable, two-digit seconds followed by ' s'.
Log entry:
6 h 58 min 55 s
